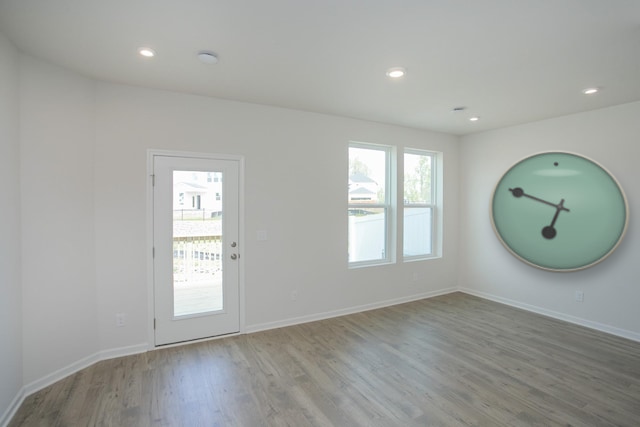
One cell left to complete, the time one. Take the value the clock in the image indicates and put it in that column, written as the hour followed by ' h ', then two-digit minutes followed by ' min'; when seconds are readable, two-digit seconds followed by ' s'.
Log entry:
6 h 49 min
